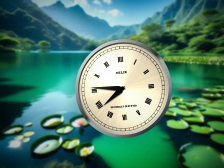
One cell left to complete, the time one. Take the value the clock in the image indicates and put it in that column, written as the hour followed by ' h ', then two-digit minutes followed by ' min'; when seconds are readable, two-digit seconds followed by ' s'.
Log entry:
7 h 46 min
